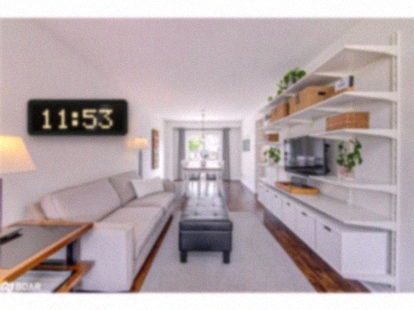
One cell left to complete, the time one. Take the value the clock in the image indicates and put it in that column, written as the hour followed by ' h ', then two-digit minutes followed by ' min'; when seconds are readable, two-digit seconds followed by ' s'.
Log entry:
11 h 53 min
